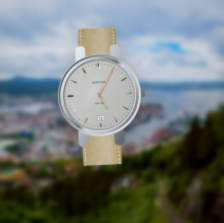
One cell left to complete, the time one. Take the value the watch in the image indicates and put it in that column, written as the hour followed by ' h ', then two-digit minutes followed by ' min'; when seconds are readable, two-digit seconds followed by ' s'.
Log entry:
5 h 05 min
